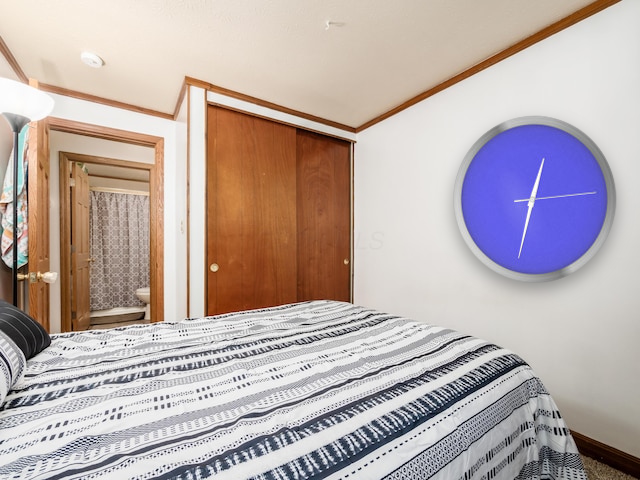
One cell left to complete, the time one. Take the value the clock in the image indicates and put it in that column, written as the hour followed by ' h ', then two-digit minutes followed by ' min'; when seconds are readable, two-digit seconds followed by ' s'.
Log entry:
12 h 32 min 14 s
